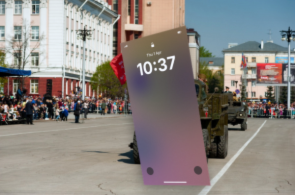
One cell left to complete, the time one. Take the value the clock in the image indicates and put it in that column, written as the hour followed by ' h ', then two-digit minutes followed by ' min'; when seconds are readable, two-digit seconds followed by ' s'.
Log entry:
10 h 37 min
